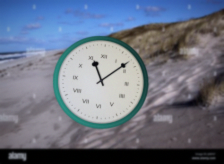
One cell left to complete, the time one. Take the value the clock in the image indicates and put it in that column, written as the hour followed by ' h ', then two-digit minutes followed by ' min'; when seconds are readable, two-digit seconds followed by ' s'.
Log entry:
11 h 08 min
